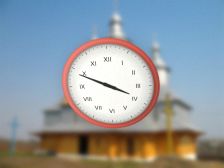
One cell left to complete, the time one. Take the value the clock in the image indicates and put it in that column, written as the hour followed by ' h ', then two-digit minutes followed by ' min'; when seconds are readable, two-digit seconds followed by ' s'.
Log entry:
3 h 49 min
